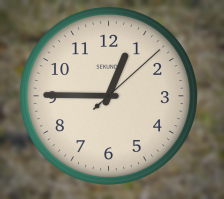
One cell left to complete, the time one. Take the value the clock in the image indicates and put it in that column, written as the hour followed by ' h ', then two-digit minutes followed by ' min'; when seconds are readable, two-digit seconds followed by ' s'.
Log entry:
12 h 45 min 08 s
